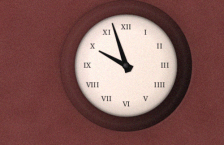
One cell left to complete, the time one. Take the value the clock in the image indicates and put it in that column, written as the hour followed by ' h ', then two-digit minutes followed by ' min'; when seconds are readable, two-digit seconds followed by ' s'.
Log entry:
9 h 57 min
